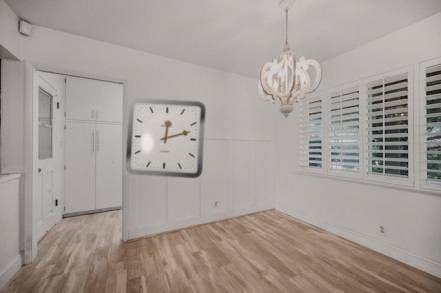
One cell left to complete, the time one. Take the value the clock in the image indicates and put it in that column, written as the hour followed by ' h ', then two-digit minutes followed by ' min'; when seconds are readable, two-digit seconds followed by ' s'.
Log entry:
12 h 12 min
